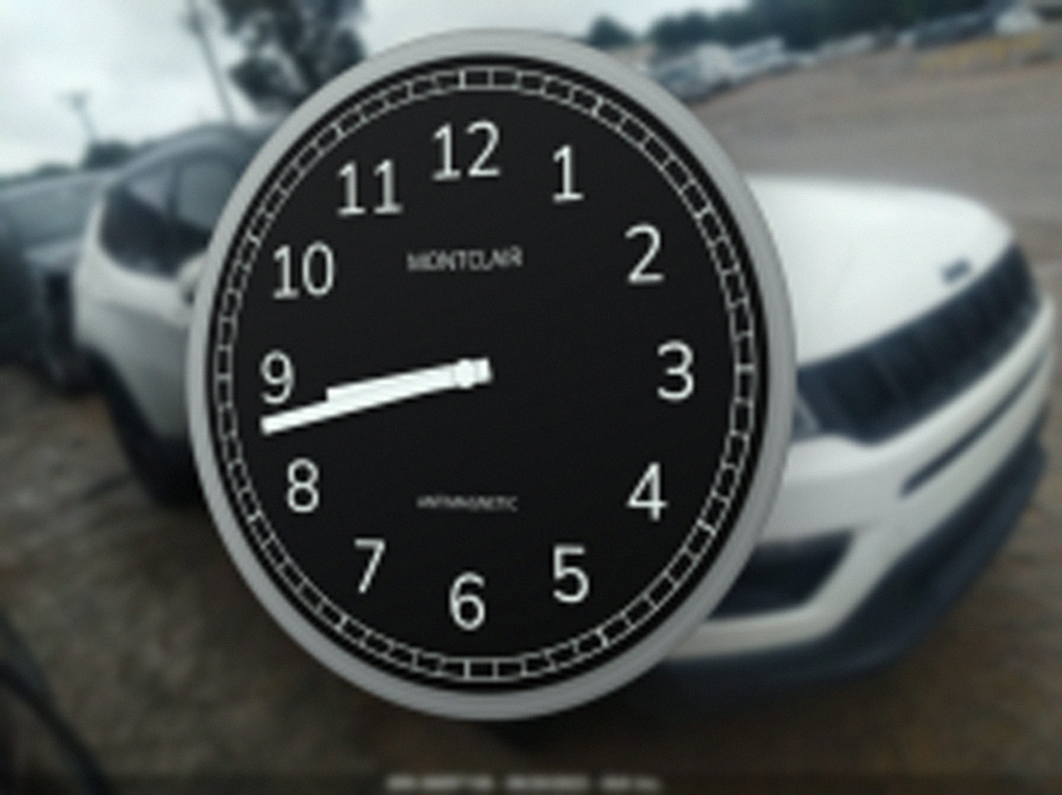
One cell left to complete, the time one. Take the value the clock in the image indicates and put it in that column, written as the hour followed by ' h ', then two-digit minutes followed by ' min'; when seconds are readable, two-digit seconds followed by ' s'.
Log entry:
8 h 43 min
